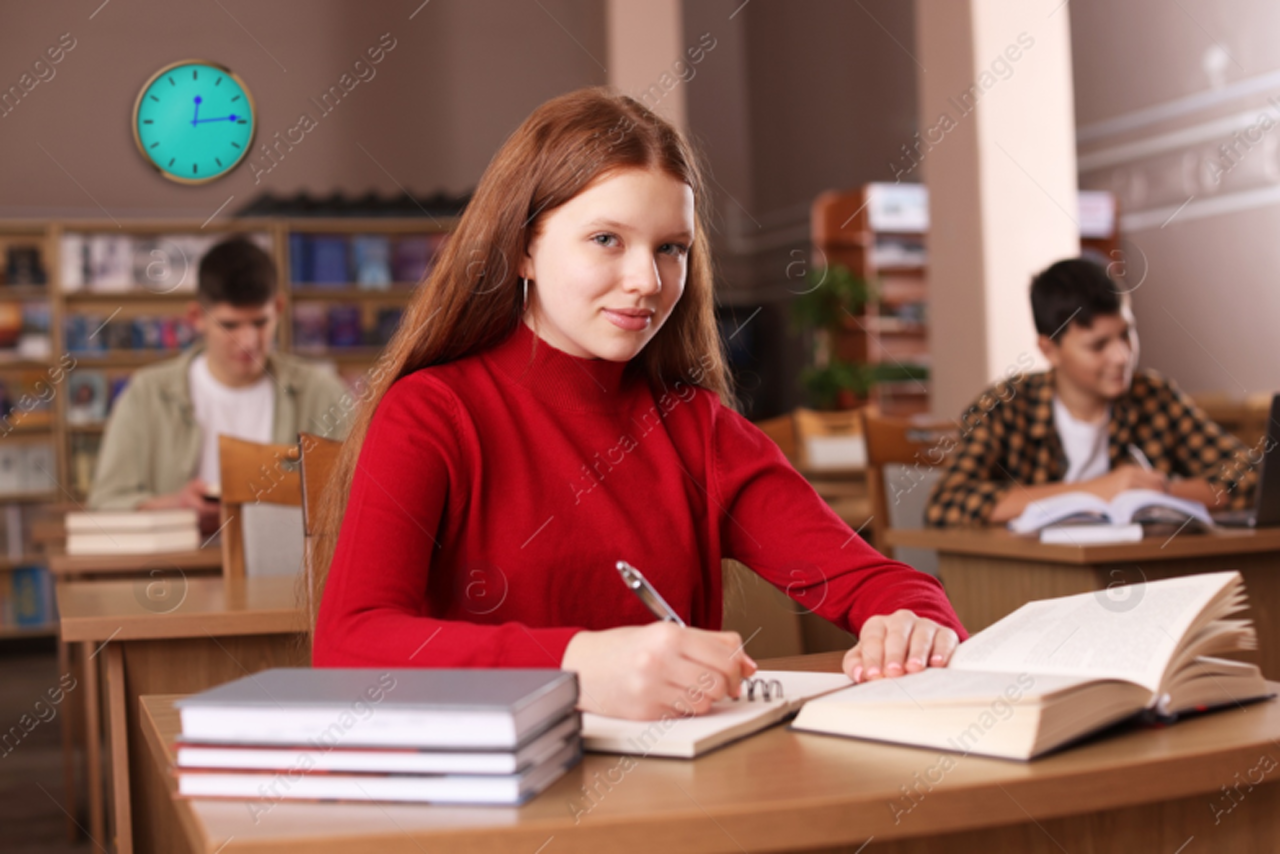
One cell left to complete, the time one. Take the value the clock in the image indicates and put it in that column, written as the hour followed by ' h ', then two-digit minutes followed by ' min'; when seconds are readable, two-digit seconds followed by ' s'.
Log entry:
12 h 14 min
